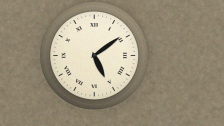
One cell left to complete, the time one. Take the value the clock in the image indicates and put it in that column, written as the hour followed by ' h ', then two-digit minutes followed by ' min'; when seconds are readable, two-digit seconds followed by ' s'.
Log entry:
5 h 09 min
